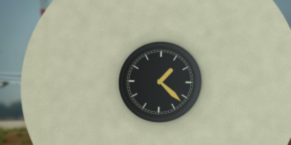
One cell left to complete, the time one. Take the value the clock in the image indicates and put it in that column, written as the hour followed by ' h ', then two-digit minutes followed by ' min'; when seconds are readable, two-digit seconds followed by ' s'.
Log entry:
1 h 22 min
